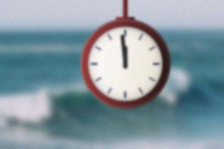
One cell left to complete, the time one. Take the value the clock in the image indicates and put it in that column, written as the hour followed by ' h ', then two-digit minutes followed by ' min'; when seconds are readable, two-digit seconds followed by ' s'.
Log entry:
11 h 59 min
